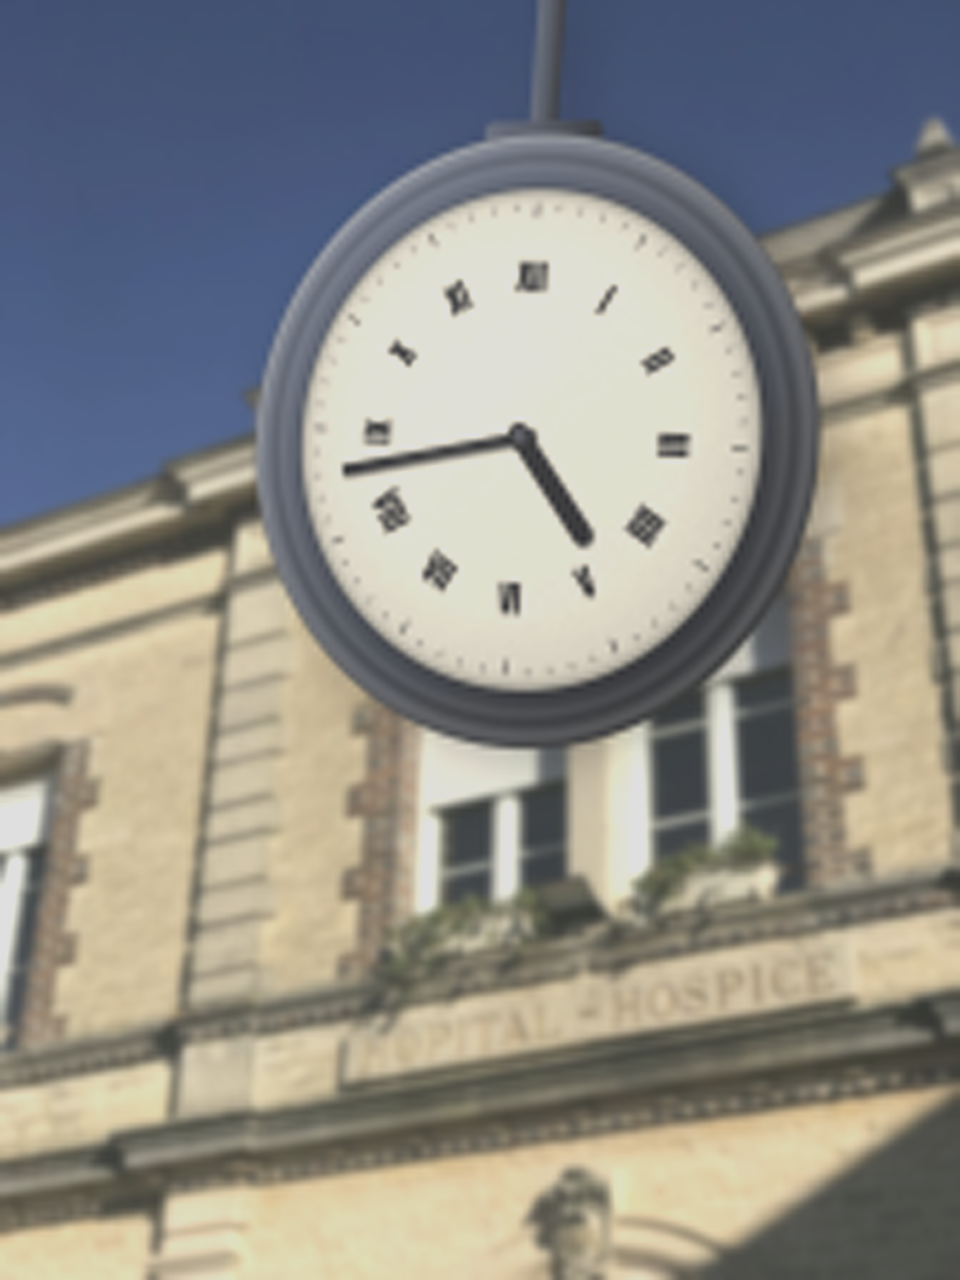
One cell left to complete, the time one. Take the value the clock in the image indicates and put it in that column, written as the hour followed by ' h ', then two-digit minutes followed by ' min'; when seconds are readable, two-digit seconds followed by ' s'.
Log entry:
4 h 43 min
